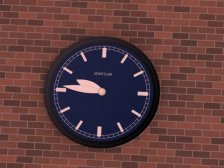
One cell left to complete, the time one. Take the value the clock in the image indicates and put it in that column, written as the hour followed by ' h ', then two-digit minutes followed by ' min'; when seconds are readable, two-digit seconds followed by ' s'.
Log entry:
9 h 46 min
